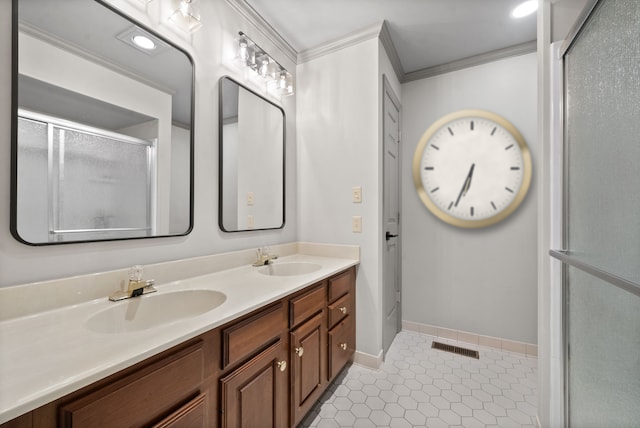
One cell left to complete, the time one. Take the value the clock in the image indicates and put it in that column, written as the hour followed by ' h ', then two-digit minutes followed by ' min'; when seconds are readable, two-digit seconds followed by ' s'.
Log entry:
6 h 34 min
